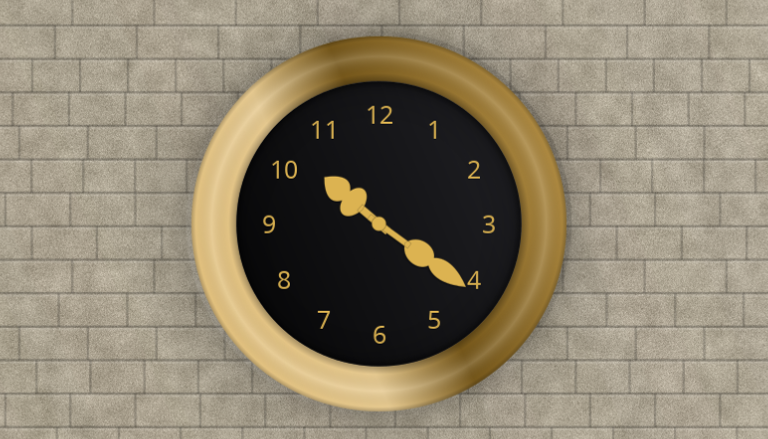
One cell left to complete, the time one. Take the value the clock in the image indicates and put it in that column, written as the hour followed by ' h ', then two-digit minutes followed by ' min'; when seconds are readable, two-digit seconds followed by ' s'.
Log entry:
10 h 21 min
